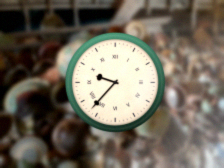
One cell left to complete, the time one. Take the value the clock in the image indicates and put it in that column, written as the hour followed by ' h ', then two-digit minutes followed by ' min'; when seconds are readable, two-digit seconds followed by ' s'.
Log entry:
9 h 37 min
